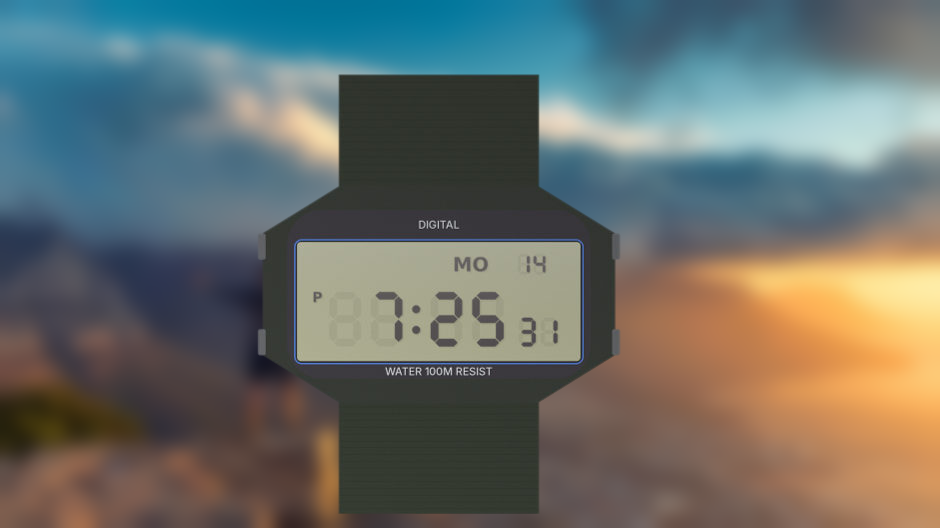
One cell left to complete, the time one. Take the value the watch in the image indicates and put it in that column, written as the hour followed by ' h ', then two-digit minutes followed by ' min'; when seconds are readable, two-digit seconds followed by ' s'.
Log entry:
7 h 25 min 31 s
